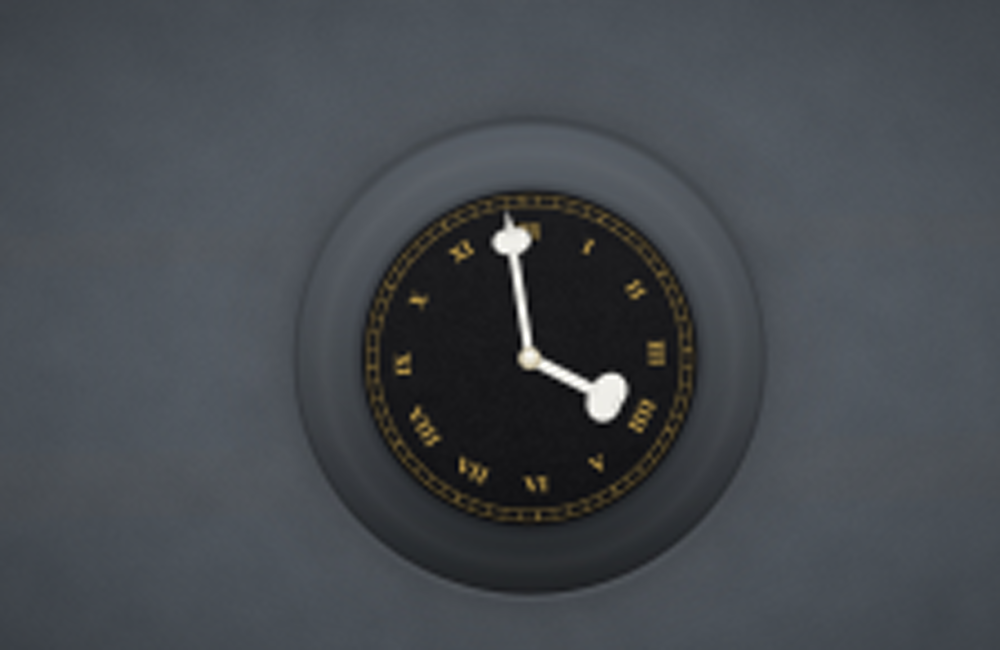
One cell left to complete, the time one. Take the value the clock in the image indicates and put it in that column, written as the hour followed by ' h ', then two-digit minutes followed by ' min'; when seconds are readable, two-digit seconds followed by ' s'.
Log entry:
3 h 59 min
